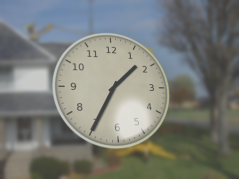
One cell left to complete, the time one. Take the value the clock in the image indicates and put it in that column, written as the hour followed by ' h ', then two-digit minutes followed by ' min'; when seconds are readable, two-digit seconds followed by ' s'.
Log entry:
1 h 35 min
